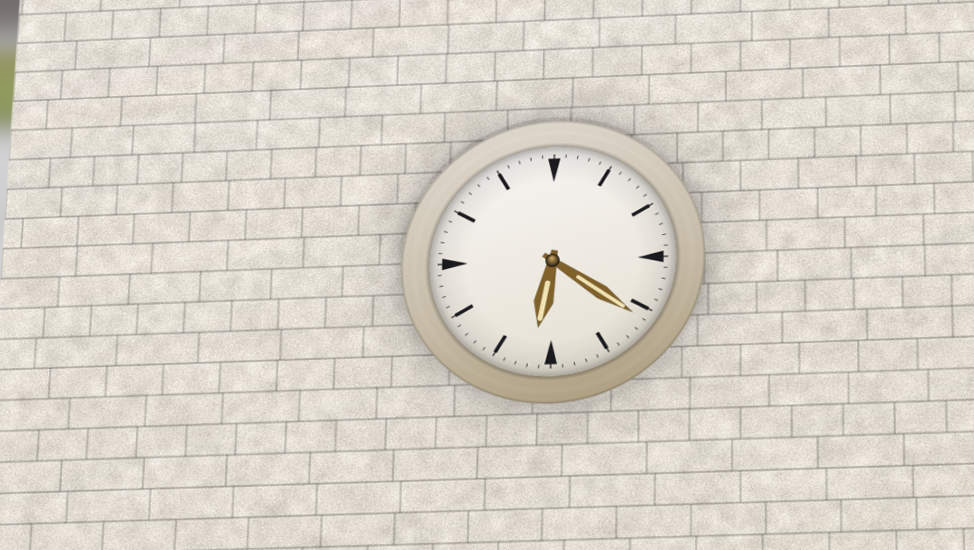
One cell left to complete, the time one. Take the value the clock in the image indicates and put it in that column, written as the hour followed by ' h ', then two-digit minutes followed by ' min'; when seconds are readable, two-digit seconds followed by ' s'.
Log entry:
6 h 21 min
